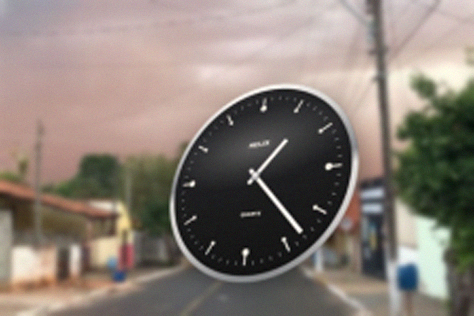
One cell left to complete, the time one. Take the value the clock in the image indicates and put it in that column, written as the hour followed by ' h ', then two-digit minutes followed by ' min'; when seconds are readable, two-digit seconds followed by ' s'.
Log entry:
1 h 23 min
